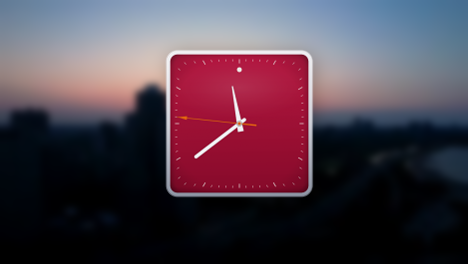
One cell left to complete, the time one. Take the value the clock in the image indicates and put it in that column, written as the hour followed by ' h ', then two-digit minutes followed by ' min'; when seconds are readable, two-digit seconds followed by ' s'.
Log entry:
11 h 38 min 46 s
